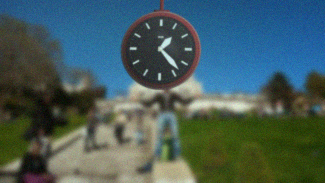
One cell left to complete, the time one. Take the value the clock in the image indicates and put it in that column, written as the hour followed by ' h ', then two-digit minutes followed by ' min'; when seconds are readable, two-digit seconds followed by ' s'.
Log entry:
1 h 23 min
